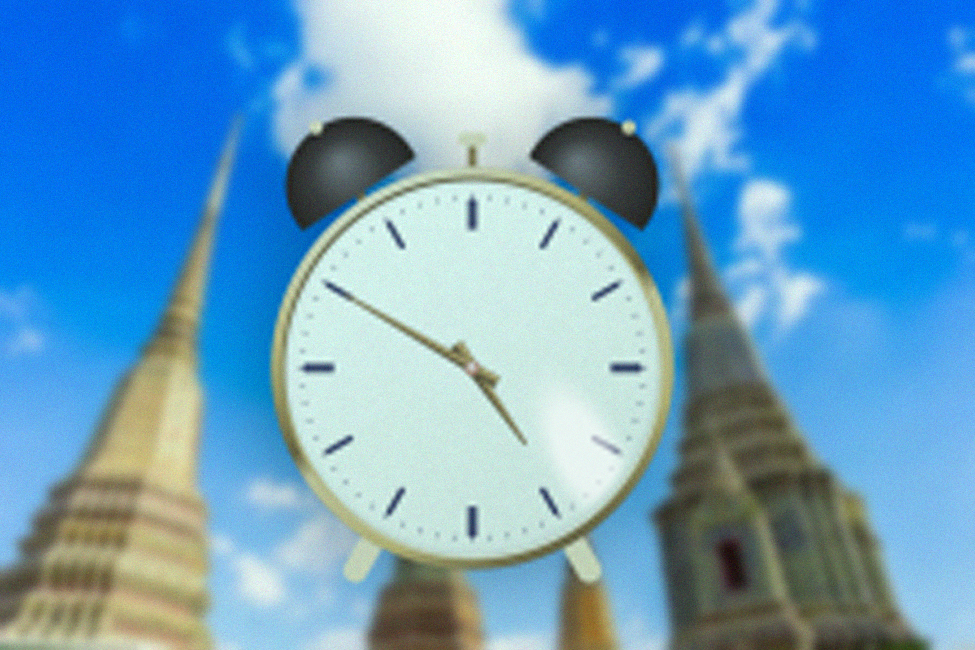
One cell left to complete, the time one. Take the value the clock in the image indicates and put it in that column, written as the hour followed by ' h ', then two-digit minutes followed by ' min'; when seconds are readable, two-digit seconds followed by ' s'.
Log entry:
4 h 50 min
